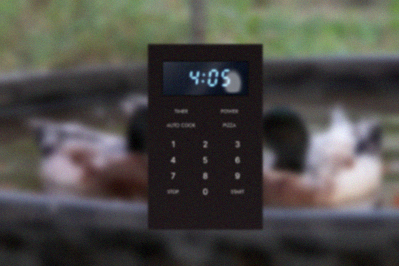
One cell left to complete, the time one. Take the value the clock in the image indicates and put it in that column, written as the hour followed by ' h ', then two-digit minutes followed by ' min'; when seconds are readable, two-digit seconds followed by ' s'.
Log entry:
4 h 05 min
